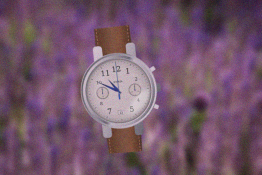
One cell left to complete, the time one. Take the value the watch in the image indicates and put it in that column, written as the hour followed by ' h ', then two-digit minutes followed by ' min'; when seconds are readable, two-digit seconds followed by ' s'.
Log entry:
10 h 50 min
